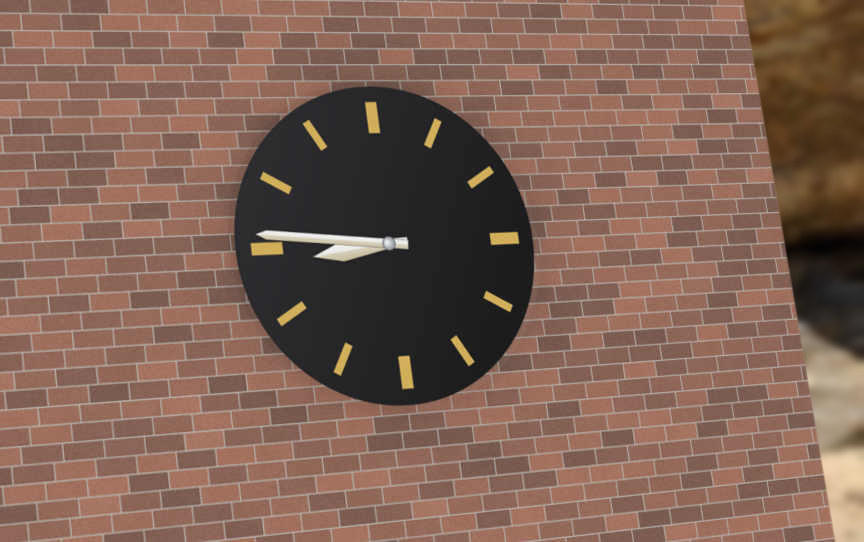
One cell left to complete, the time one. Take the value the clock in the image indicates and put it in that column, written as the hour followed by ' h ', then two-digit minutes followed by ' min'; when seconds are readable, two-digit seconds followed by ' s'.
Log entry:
8 h 46 min
